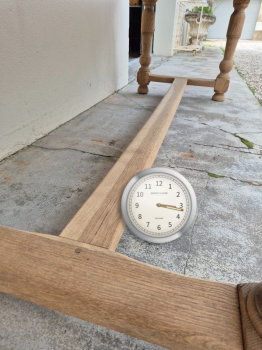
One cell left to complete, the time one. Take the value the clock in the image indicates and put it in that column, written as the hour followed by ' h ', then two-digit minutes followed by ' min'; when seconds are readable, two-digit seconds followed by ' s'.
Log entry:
3 h 17 min
